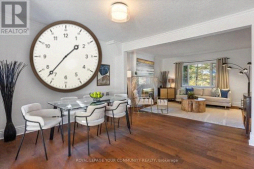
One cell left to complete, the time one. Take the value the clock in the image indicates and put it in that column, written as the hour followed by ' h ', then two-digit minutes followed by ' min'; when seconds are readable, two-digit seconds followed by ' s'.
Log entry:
1 h 37 min
